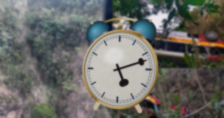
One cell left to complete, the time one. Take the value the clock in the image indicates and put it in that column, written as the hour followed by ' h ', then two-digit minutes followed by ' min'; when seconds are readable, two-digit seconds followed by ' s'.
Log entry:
5 h 12 min
